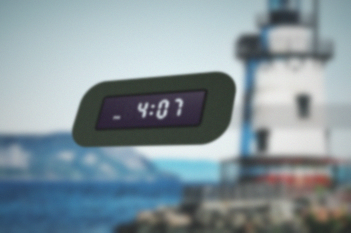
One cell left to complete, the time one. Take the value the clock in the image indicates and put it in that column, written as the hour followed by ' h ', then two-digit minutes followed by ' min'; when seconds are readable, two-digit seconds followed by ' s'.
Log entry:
4 h 07 min
